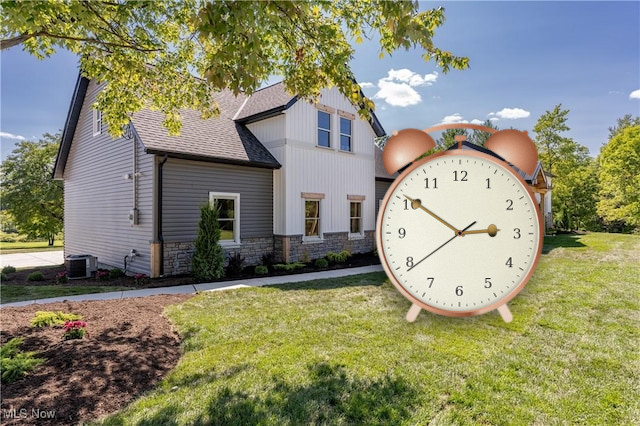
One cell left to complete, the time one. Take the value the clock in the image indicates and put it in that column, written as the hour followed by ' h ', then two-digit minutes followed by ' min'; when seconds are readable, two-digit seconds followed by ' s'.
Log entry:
2 h 50 min 39 s
